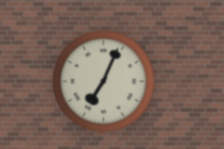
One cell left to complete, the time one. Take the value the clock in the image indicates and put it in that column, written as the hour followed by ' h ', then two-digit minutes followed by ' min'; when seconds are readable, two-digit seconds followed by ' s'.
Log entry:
7 h 04 min
